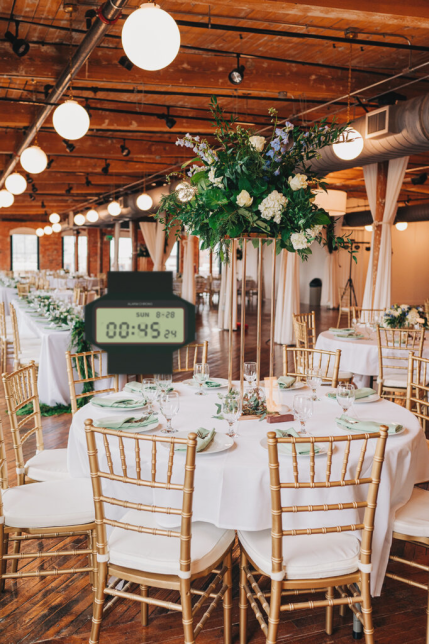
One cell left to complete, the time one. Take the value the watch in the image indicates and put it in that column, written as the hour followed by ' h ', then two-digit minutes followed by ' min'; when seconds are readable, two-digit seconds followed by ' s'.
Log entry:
0 h 45 min
